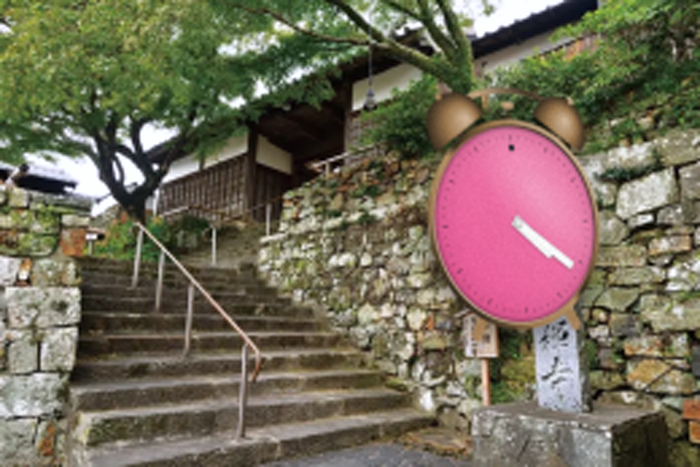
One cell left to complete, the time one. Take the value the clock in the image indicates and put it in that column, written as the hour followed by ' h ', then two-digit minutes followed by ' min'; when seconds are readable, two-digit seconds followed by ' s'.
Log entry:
4 h 21 min
